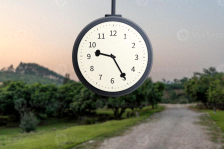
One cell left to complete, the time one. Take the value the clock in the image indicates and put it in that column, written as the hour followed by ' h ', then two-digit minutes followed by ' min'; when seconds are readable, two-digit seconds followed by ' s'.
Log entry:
9 h 25 min
